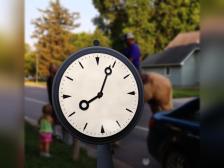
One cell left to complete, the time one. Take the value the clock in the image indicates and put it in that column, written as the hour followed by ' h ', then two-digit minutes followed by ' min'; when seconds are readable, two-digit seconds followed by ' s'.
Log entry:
8 h 04 min
